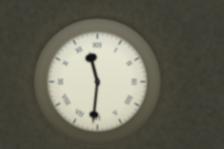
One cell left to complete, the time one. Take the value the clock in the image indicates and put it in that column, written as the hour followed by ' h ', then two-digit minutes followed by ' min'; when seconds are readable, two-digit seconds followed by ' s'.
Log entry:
11 h 31 min
